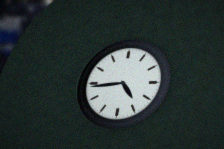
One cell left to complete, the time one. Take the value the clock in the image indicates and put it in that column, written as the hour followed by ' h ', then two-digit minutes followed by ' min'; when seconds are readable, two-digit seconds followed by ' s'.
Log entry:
4 h 44 min
